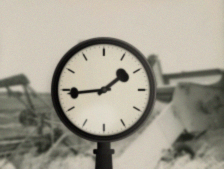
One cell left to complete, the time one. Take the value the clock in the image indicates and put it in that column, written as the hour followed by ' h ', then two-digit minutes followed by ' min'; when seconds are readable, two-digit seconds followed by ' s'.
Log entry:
1 h 44 min
